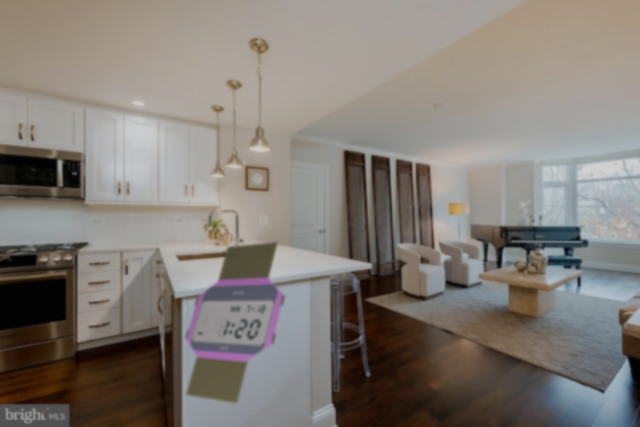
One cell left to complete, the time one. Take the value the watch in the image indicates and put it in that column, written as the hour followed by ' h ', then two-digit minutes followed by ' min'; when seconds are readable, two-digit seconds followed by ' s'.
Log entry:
1 h 20 min
